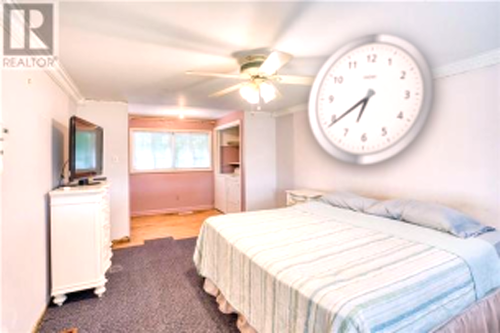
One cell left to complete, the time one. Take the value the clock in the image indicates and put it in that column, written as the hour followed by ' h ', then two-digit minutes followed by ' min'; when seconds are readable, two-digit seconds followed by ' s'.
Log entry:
6 h 39 min
